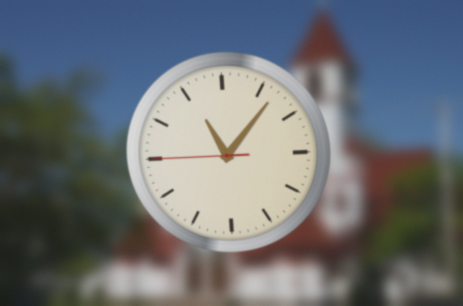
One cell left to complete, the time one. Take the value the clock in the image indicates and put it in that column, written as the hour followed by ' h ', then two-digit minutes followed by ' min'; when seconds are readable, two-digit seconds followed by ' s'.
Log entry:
11 h 06 min 45 s
